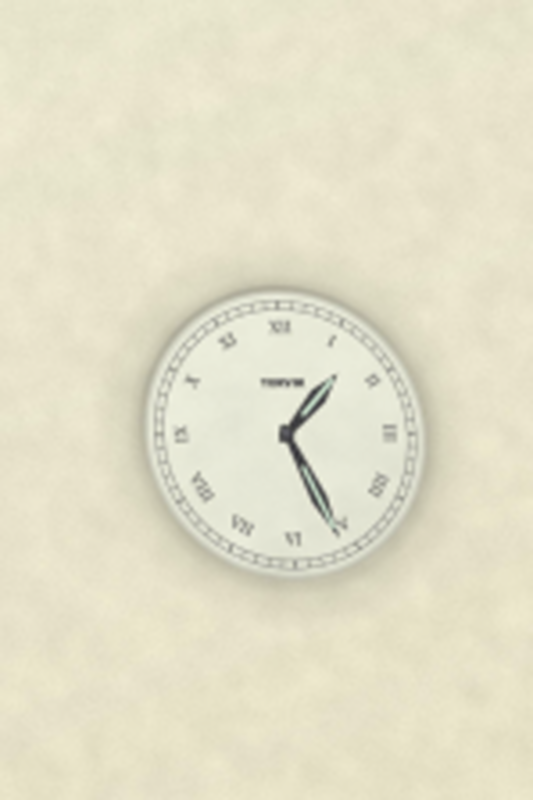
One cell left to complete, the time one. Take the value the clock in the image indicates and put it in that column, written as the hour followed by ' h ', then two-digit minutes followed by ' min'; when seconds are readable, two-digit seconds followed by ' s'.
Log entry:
1 h 26 min
